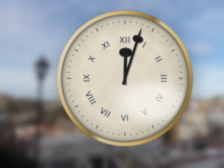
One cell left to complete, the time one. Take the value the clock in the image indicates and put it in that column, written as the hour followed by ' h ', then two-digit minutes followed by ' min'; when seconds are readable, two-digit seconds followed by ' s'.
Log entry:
12 h 03 min
